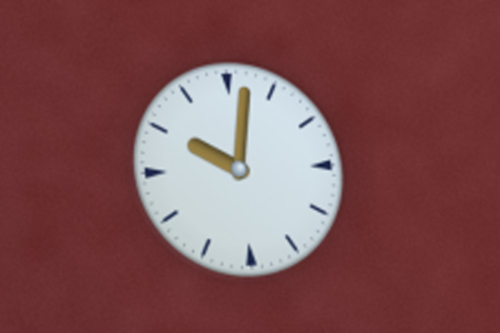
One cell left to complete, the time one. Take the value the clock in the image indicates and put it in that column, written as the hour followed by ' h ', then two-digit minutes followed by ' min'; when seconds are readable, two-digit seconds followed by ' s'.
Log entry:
10 h 02 min
